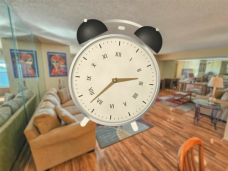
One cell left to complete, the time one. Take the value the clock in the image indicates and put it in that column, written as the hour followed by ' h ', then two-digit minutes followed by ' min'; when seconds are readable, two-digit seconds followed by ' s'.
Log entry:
2 h 37 min
